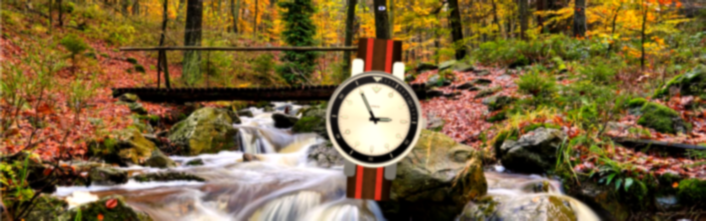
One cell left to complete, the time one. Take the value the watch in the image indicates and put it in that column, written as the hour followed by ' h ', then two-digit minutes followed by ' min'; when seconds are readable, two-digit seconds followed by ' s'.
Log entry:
2 h 55 min
